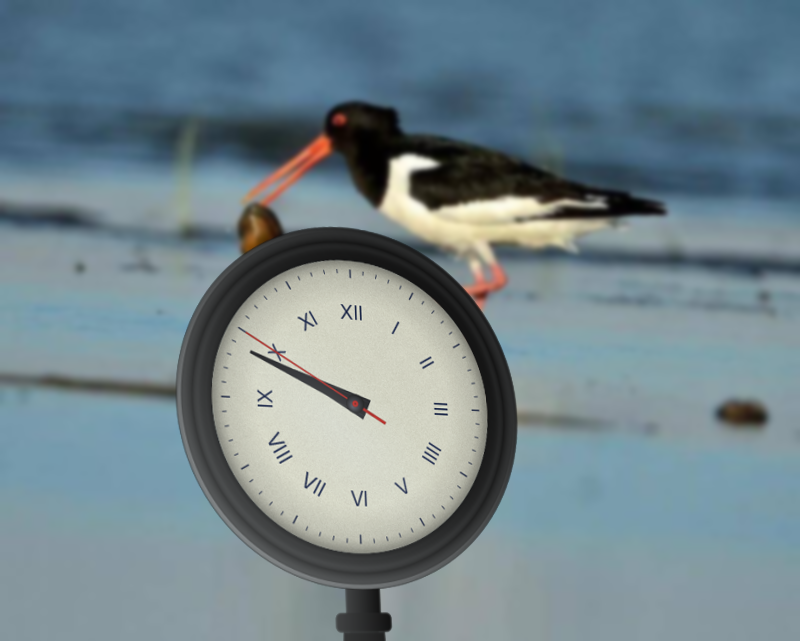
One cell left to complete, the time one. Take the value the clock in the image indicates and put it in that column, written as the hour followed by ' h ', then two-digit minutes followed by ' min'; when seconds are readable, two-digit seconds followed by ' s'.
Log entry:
9 h 48 min 50 s
